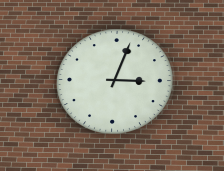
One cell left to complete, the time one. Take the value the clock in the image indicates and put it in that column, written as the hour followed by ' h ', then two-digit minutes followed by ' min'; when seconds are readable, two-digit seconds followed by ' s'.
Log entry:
3 h 03 min
